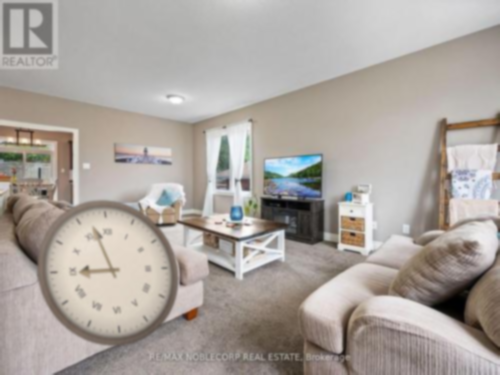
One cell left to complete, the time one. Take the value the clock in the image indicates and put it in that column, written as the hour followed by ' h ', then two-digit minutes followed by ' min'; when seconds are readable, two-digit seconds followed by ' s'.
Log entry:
8 h 57 min
